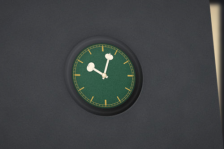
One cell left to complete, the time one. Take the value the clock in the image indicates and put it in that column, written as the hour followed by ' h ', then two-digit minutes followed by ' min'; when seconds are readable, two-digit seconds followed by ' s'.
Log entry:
10 h 03 min
